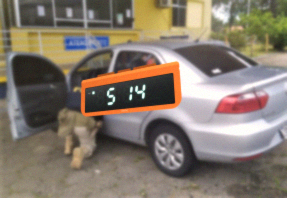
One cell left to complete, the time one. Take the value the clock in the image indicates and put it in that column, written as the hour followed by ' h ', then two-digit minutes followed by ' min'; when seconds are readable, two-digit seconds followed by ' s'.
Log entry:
5 h 14 min
